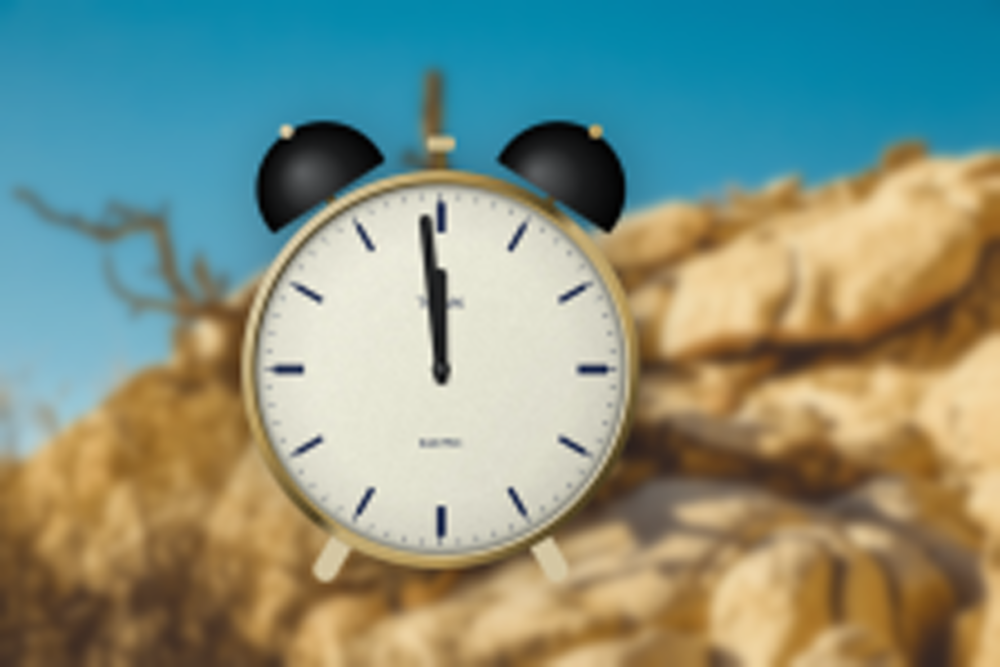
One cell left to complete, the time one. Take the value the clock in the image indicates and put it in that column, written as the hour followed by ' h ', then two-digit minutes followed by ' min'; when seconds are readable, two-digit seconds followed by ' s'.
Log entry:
11 h 59 min
